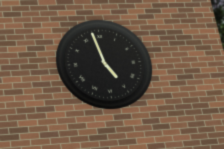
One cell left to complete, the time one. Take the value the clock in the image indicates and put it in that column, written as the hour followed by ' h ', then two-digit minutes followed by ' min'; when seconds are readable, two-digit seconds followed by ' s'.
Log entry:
4 h 58 min
